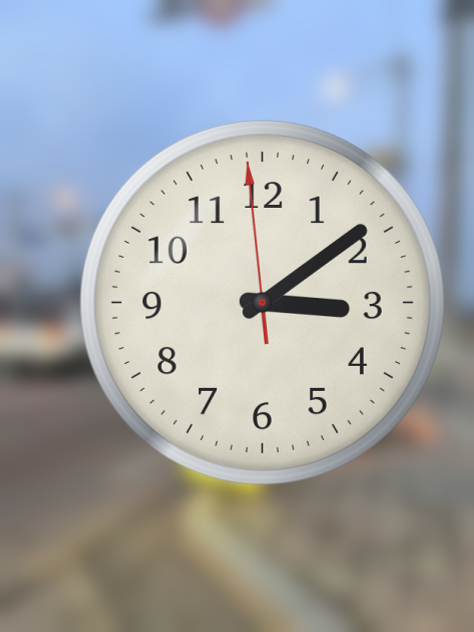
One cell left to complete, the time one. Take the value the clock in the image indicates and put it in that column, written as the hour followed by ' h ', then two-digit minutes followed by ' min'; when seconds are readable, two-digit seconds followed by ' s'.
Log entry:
3 h 08 min 59 s
